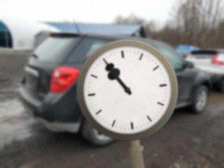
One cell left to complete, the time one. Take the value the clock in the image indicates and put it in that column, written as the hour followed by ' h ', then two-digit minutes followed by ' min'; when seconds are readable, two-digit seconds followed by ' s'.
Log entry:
10 h 55 min
